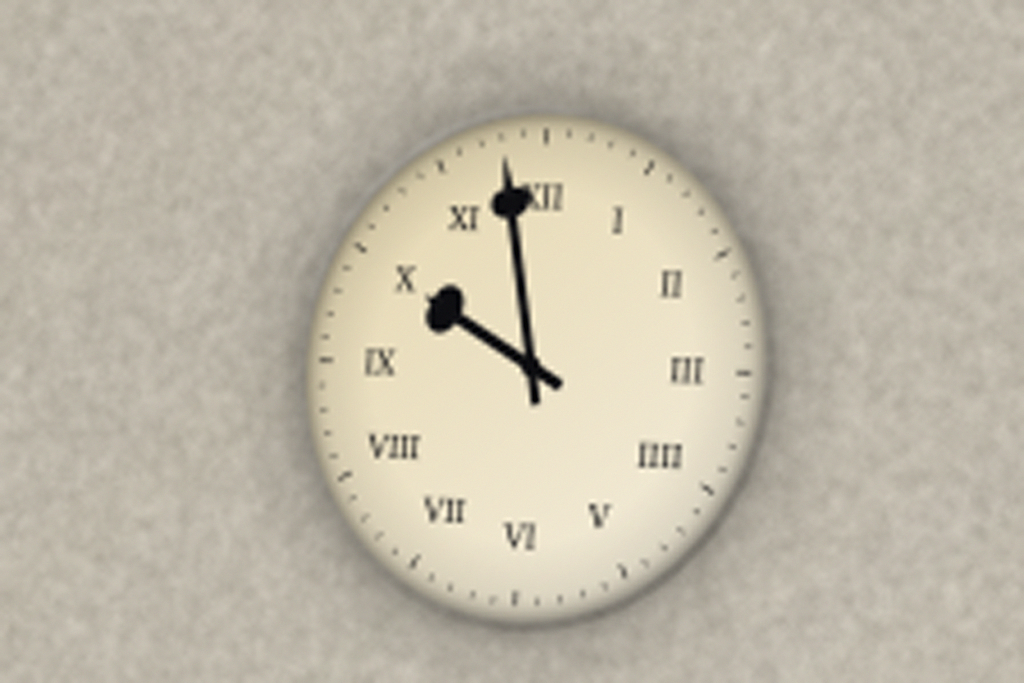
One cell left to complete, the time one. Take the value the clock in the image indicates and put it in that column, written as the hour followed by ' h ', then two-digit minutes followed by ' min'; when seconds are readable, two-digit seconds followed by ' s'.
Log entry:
9 h 58 min
